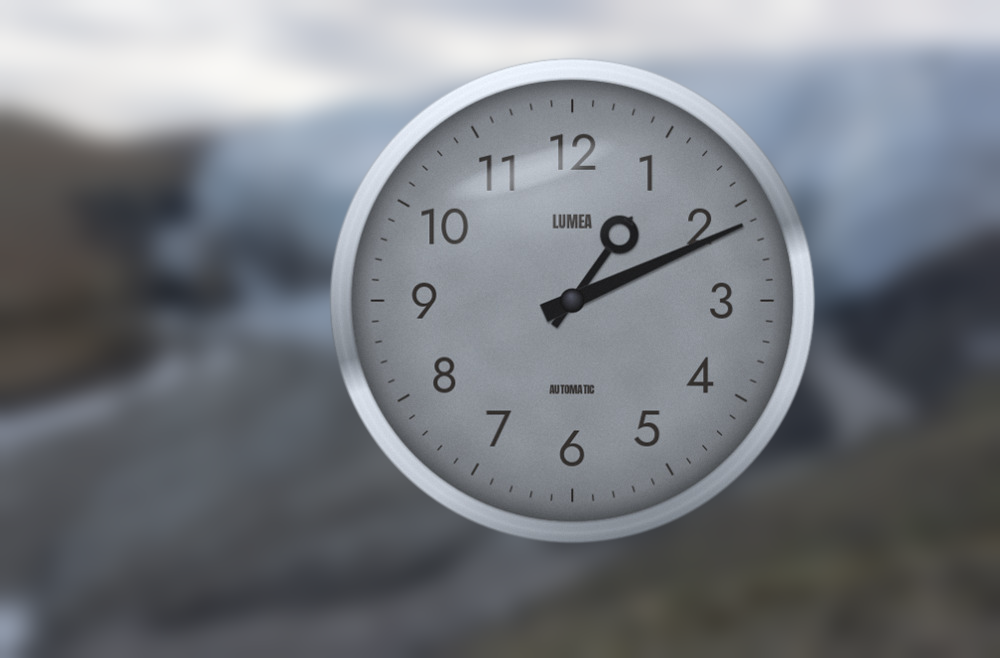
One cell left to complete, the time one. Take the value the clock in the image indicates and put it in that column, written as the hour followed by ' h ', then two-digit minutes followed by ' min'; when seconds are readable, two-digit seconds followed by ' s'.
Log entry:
1 h 11 min
